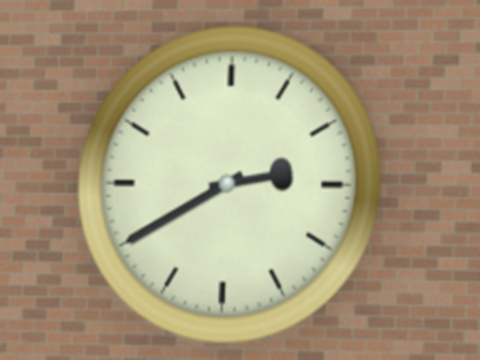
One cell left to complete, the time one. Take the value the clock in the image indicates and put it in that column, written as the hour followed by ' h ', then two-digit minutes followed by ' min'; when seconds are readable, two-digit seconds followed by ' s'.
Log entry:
2 h 40 min
